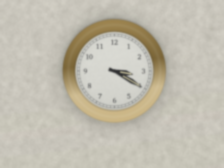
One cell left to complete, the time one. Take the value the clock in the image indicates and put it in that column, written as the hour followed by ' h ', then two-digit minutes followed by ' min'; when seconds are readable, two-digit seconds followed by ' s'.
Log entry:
3 h 20 min
